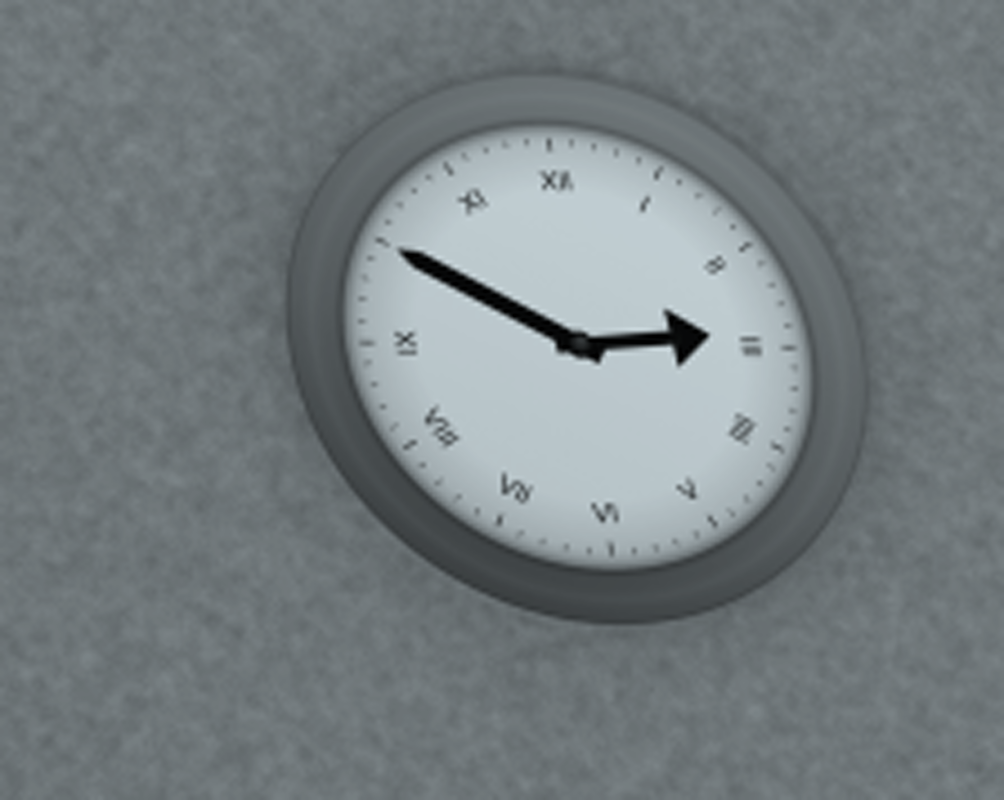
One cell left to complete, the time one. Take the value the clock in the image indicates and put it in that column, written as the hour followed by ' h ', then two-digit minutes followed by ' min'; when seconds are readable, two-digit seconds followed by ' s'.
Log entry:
2 h 50 min
